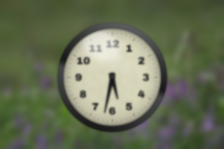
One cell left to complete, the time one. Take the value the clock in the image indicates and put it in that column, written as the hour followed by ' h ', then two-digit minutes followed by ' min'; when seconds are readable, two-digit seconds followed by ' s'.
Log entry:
5 h 32 min
